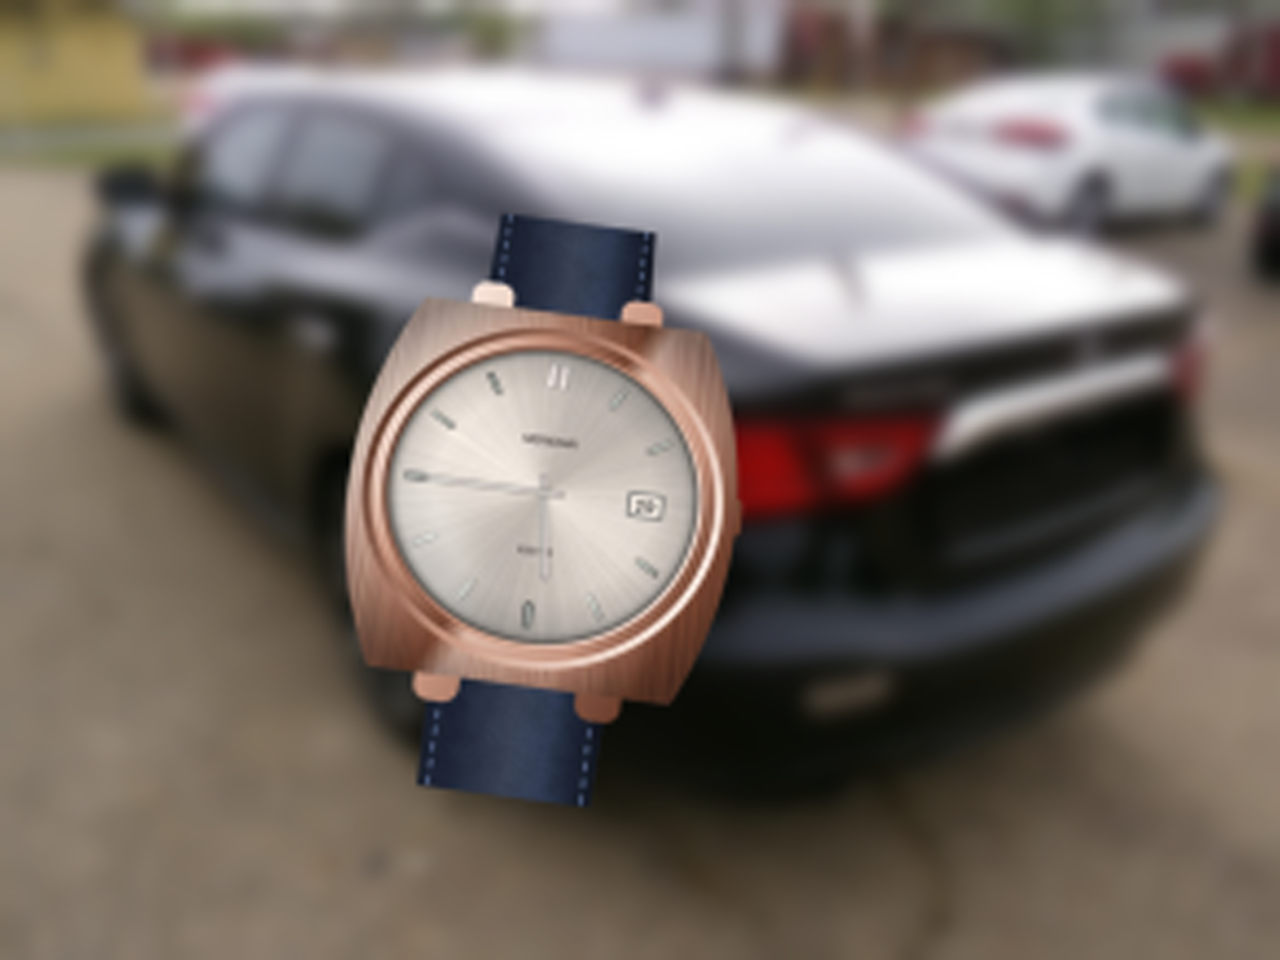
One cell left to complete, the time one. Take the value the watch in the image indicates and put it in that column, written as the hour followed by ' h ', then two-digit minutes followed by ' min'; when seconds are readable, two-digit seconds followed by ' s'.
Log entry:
5 h 45 min
